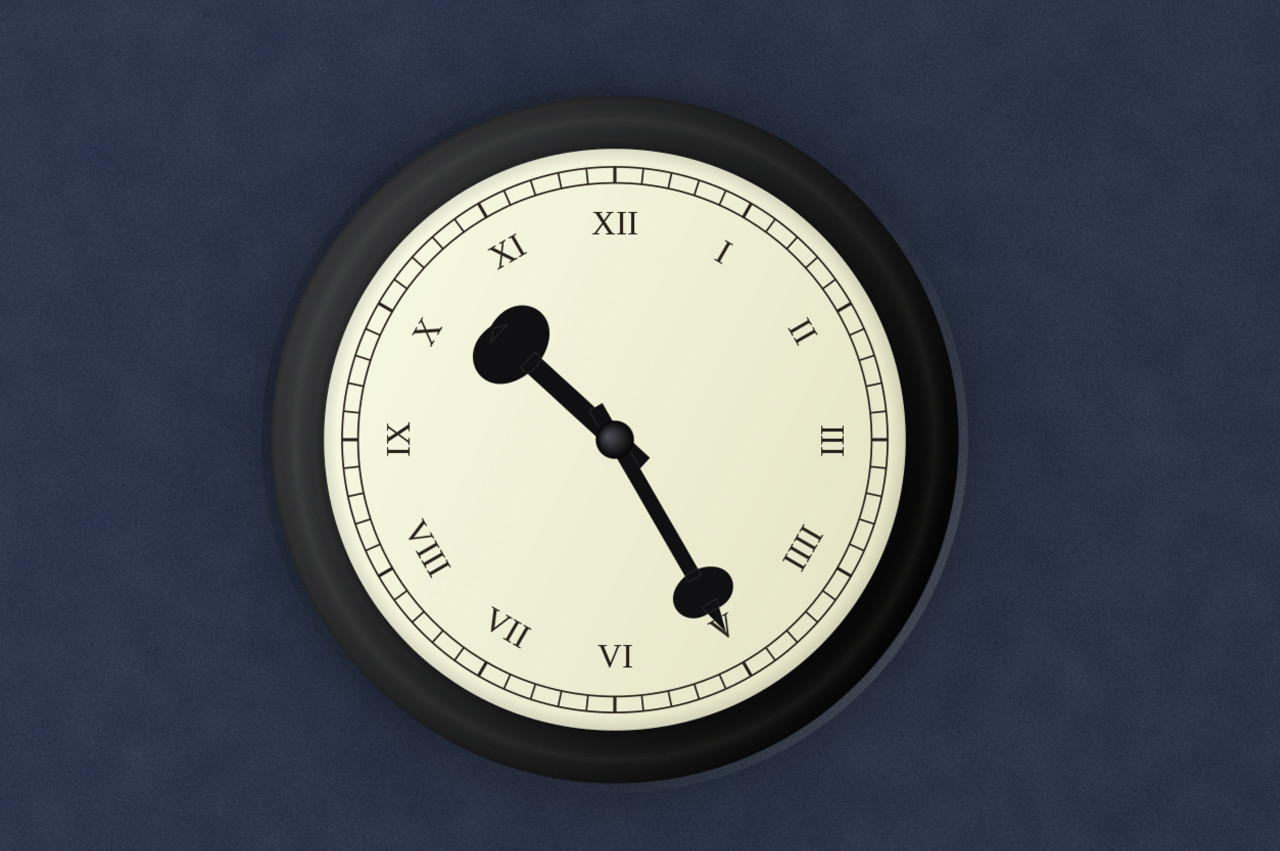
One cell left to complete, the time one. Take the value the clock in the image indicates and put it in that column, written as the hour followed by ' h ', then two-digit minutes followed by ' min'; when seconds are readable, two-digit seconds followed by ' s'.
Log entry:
10 h 25 min
